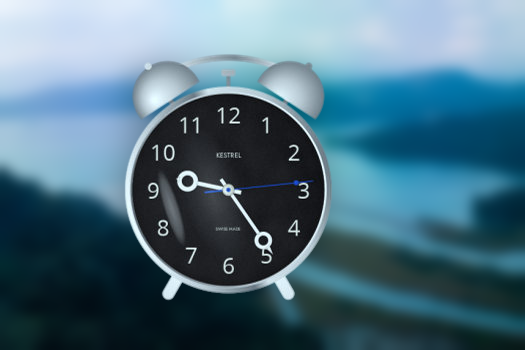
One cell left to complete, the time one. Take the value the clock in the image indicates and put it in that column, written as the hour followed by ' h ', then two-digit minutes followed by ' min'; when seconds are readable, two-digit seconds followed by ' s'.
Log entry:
9 h 24 min 14 s
